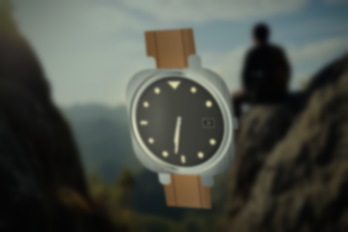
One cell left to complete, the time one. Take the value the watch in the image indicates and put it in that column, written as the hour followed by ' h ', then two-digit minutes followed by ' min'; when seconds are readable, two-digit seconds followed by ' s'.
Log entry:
6 h 32 min
